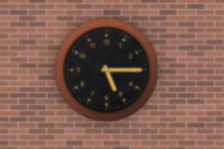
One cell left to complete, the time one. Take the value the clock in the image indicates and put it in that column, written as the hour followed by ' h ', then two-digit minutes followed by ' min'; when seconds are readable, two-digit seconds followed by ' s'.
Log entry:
5 h 15 min
